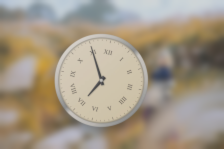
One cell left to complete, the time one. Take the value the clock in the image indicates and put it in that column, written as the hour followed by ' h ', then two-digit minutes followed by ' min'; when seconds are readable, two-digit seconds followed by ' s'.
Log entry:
6 h 55 min
